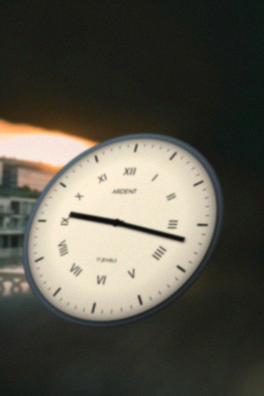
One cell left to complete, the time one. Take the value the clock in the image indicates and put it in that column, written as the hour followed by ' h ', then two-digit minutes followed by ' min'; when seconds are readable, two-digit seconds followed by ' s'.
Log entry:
9 h 17 min
